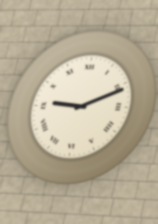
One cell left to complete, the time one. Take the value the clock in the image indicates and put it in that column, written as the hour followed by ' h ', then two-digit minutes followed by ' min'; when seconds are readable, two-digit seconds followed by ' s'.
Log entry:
9 h 11 min
